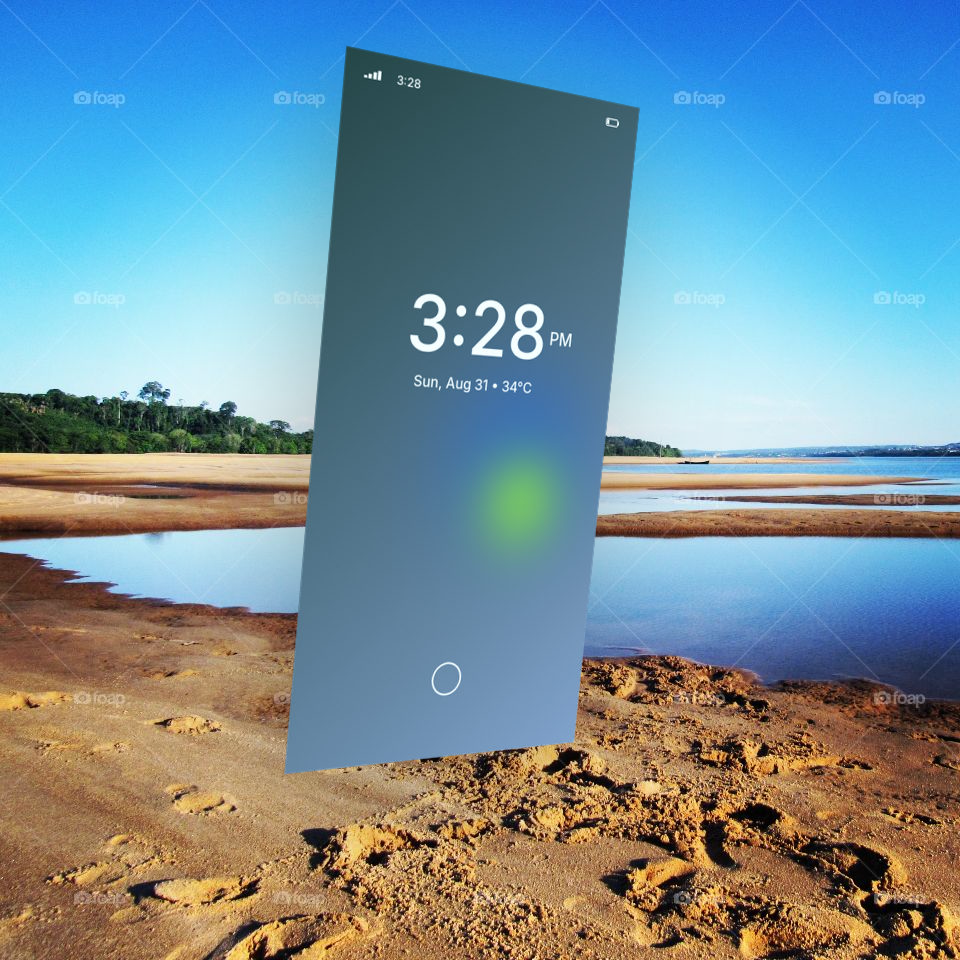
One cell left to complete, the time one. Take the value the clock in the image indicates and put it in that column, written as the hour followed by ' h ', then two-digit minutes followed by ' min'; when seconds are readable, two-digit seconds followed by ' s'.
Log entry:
3 h 28 min
